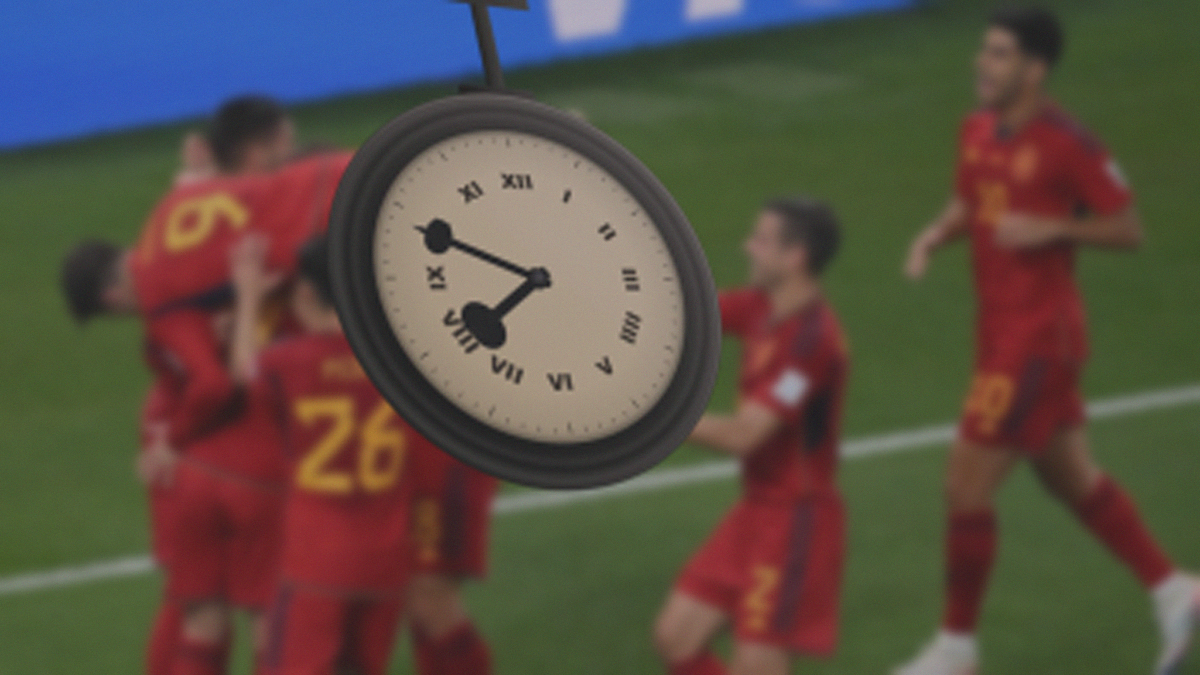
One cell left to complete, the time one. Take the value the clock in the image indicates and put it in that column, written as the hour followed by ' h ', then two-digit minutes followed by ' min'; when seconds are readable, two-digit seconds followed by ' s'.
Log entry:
7 h 49 min
